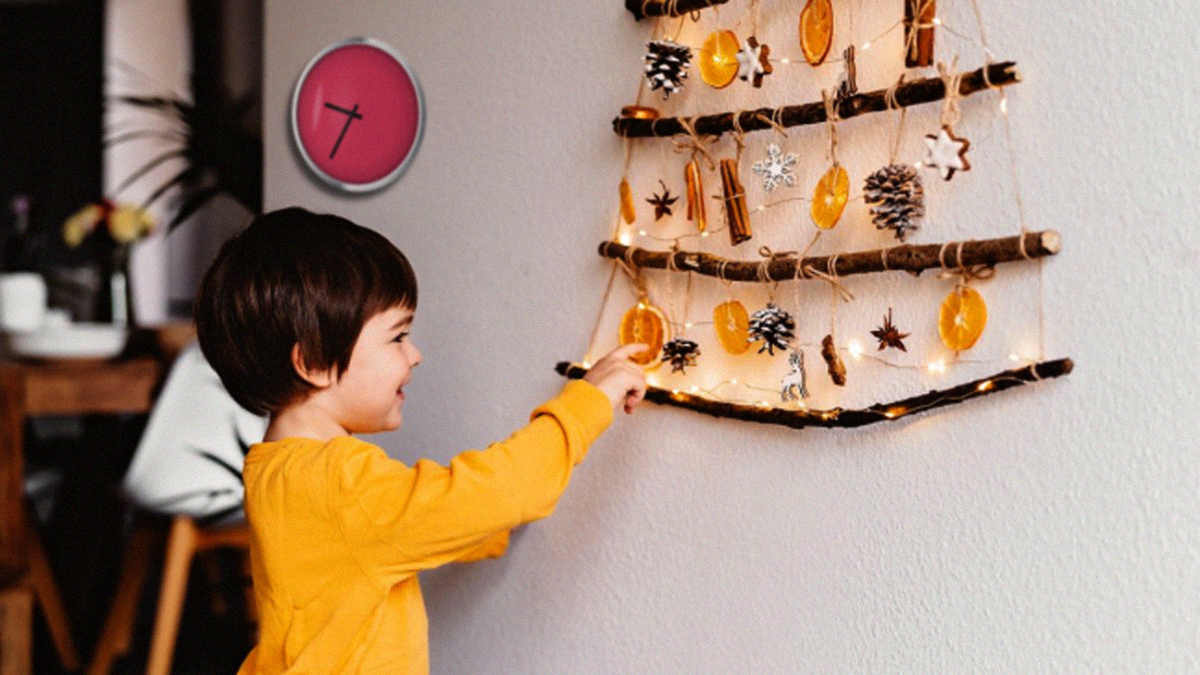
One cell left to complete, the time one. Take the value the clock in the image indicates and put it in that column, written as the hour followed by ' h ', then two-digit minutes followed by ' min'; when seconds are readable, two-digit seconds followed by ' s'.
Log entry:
9 h 35 min
